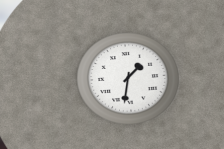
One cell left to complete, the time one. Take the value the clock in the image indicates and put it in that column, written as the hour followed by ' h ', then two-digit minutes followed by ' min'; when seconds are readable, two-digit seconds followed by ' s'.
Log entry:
1 h 32 min
